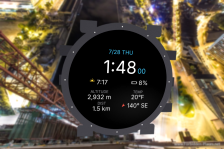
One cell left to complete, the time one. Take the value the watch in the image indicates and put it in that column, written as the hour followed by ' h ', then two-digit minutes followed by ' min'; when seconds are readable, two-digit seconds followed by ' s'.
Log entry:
1 h 48 min
